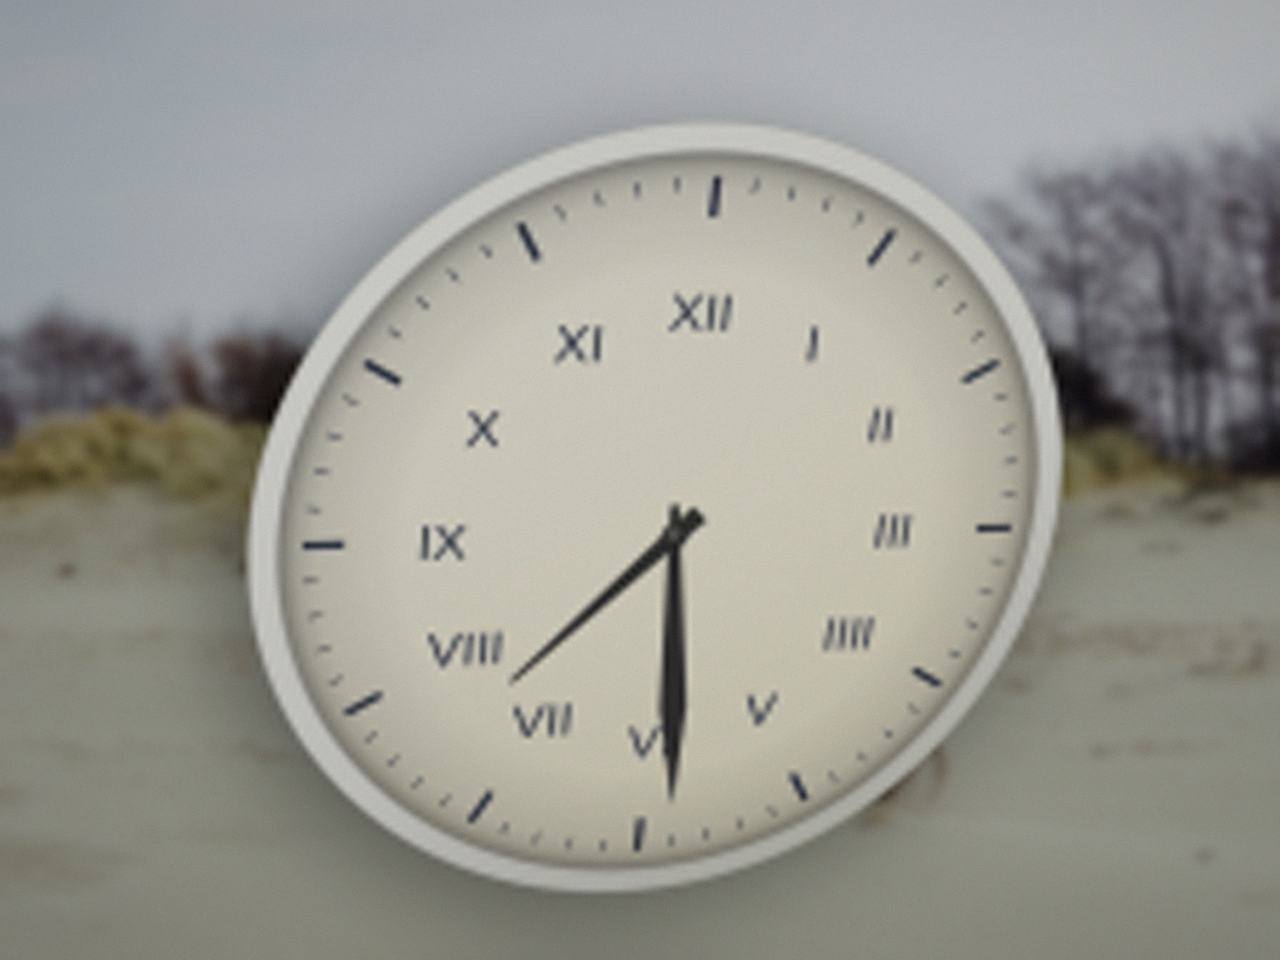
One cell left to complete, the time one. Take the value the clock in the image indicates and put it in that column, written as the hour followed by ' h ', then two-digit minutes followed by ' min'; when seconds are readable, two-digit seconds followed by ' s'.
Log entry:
7 h 29 min
